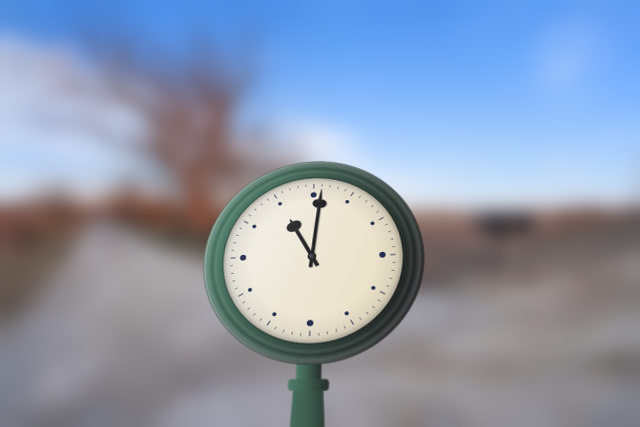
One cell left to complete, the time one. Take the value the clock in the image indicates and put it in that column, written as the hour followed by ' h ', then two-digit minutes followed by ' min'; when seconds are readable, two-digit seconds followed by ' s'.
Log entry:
11 h 01 min
